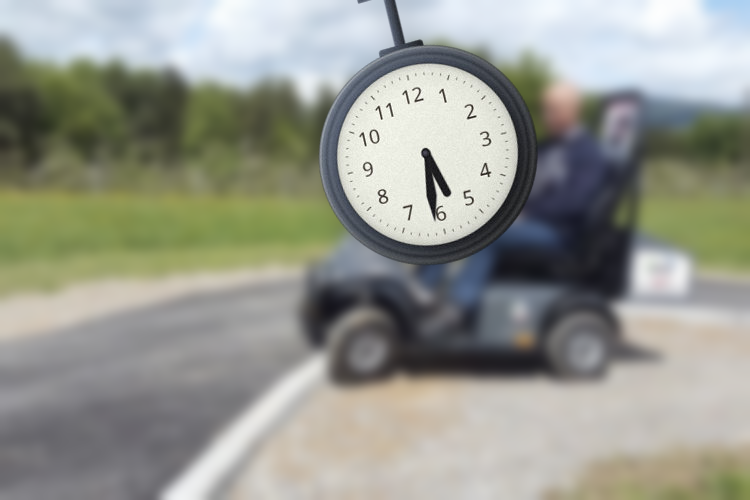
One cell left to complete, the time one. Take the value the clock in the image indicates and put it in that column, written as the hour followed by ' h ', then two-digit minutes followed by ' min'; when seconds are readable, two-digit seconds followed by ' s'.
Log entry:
5 h 31 min
